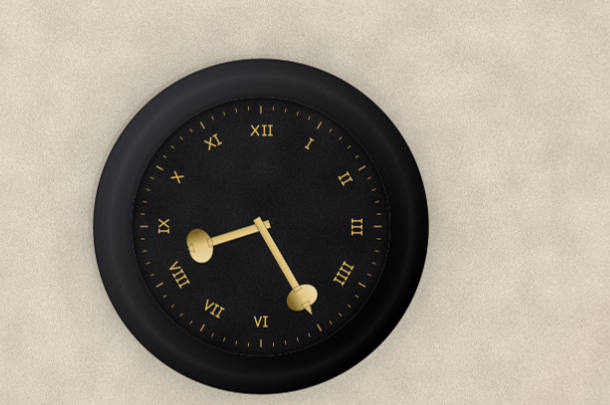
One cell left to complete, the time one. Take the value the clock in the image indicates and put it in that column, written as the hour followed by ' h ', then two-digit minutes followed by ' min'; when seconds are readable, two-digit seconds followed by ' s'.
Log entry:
8 h 25 min
